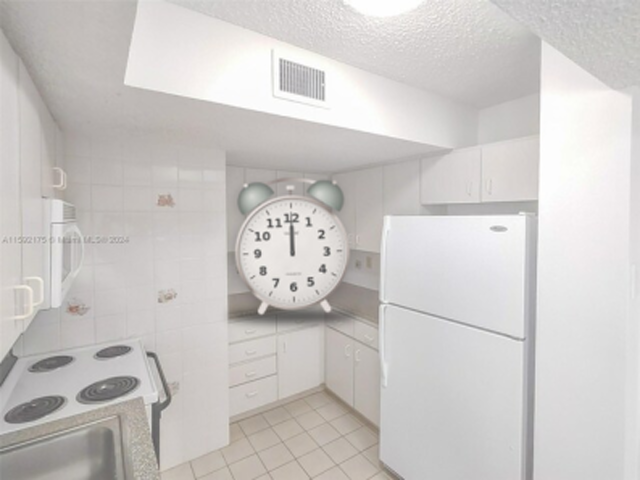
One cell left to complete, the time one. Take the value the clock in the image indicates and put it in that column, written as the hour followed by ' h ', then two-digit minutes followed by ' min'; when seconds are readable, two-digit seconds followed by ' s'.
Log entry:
12 h 00 min
